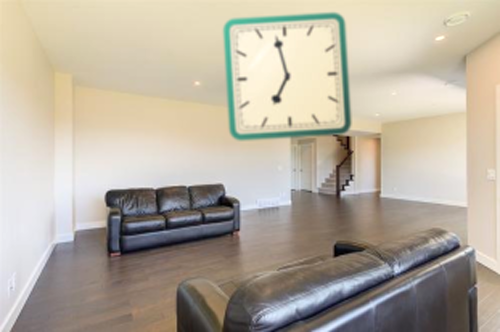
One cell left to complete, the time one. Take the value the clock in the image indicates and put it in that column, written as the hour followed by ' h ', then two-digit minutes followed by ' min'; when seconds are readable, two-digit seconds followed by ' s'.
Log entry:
6 h 58 min
